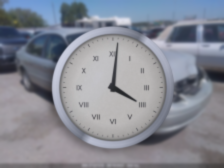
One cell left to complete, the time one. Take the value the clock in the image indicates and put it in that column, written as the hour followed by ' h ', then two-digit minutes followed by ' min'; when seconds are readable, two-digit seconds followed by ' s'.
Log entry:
4 h 01 min
